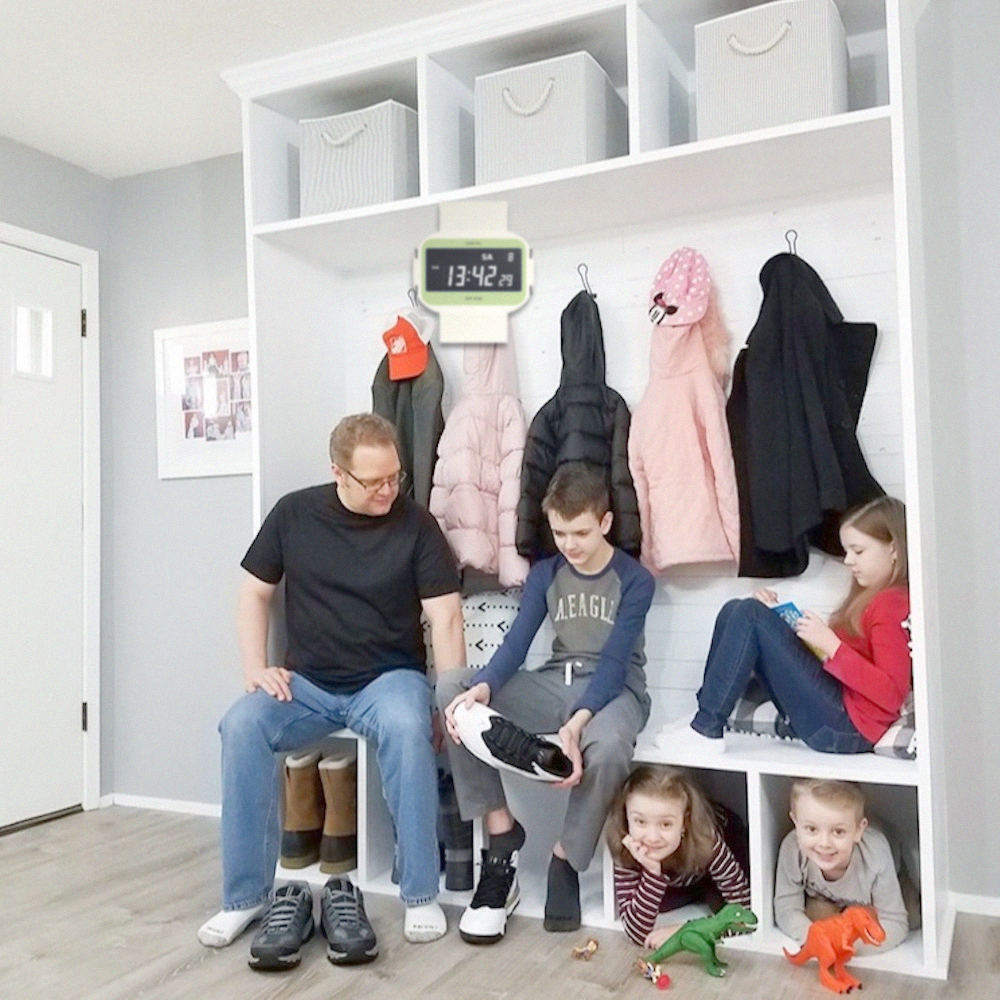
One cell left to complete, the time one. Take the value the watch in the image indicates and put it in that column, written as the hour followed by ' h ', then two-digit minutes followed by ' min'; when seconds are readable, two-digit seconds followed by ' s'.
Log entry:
13 h 42 min
